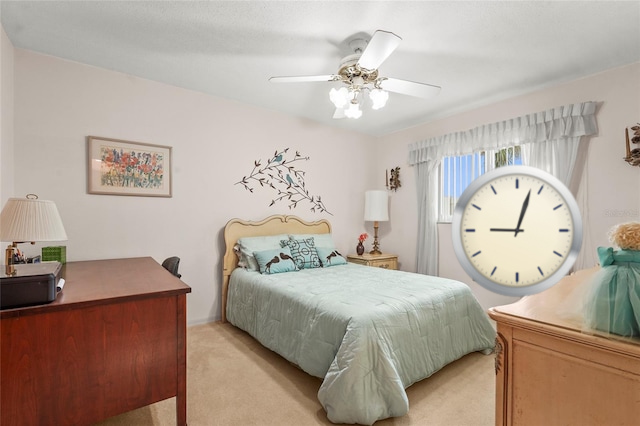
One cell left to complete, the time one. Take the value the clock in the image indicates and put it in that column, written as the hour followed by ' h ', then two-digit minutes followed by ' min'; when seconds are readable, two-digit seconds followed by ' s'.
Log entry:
9 h 03 min
